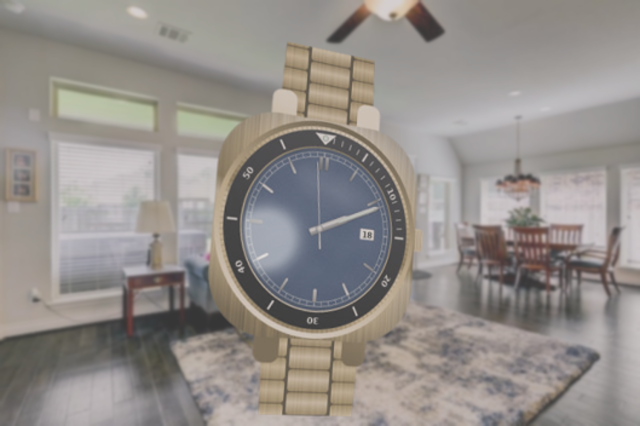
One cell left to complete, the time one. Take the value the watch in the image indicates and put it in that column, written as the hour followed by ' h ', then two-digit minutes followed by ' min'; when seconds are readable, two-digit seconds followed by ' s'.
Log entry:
2 h 10 min 59 s
